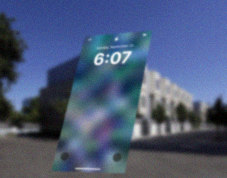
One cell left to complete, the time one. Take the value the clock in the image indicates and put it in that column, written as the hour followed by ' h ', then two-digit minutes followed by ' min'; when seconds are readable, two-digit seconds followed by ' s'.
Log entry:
6 h 07 min
